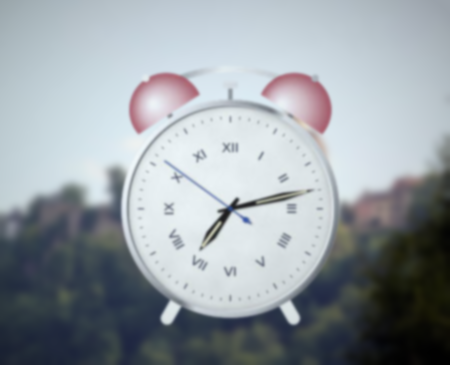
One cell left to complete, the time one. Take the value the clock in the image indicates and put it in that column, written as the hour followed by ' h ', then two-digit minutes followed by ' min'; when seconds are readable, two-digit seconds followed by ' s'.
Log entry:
7 h 12 min 51 s
